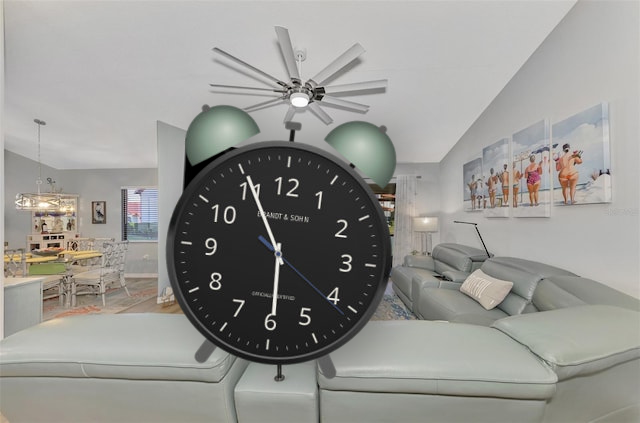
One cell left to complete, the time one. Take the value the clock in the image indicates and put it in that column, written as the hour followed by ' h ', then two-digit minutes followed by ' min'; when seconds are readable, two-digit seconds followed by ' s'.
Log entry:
5 h 55 min 21 s
